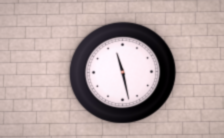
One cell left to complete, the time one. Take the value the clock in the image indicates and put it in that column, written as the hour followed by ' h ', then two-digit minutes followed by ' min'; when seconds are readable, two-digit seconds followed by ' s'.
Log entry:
11 h 28 min
